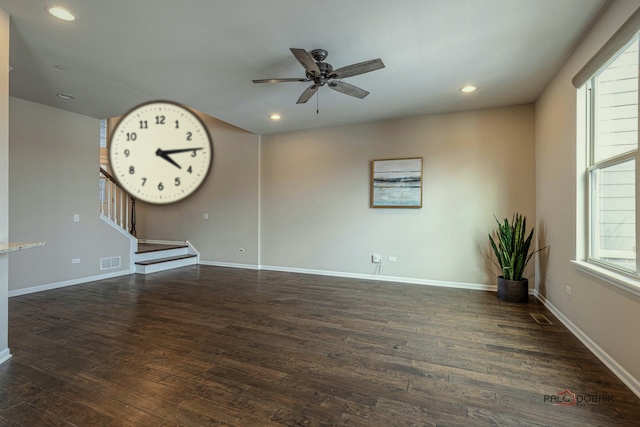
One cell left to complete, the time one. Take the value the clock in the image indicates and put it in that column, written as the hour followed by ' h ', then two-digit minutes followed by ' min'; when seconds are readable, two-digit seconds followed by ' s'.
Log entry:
4 h 14 min
